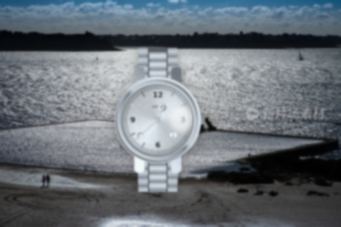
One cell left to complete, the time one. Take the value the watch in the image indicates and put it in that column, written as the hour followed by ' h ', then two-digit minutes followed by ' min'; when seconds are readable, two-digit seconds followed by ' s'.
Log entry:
12 h 38 min
